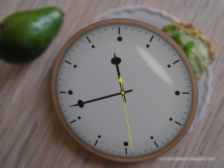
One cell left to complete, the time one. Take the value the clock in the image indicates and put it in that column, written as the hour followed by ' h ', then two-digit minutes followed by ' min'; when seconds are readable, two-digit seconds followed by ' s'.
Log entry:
11 h 42 min 29 s
